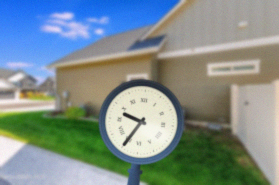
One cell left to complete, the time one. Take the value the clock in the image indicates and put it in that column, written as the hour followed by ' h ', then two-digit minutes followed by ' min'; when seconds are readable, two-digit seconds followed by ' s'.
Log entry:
9 h 35 min
